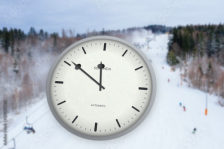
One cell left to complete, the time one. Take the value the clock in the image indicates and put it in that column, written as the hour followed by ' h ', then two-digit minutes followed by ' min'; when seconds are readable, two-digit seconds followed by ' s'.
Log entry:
11 h 51 min
